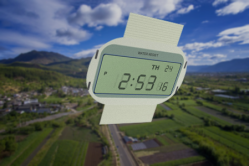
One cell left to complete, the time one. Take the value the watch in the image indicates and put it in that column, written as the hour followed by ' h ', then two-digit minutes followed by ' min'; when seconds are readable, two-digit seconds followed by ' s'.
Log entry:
2 h 53 min 16 s
